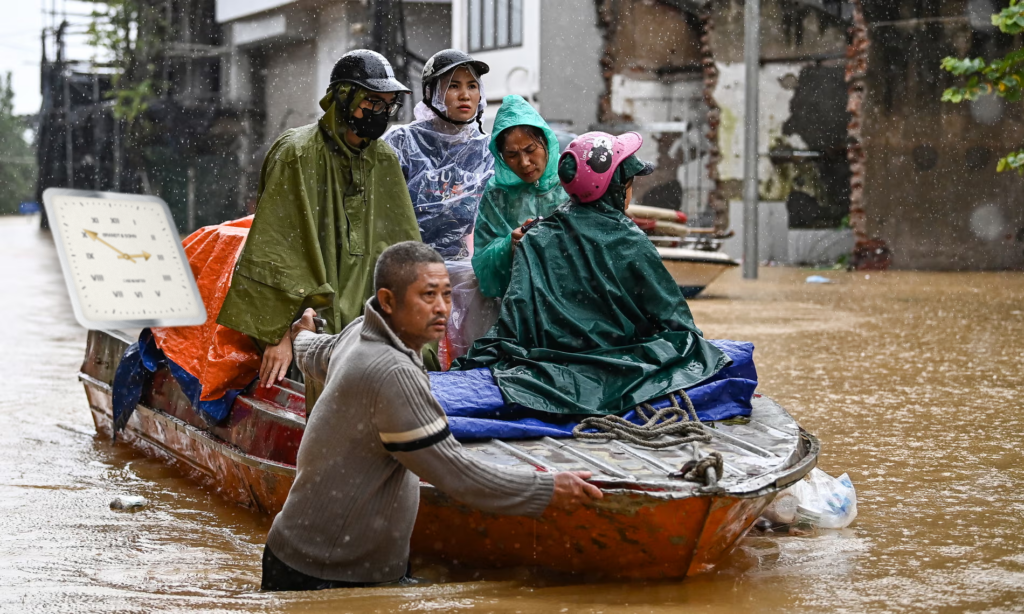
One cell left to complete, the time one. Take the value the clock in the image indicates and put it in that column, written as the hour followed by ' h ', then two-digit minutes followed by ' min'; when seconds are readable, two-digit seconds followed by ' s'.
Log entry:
2 h 51 min
